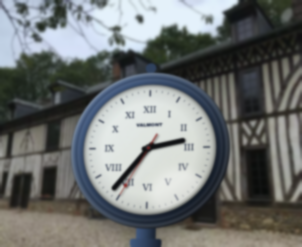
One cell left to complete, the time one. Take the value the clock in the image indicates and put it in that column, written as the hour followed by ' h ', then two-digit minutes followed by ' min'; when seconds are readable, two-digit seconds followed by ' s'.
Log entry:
2 h 36 min 35 s
